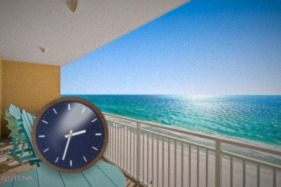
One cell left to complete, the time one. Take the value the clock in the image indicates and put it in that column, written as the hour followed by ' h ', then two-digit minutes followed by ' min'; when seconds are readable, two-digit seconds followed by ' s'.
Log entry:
2 h 33 min
